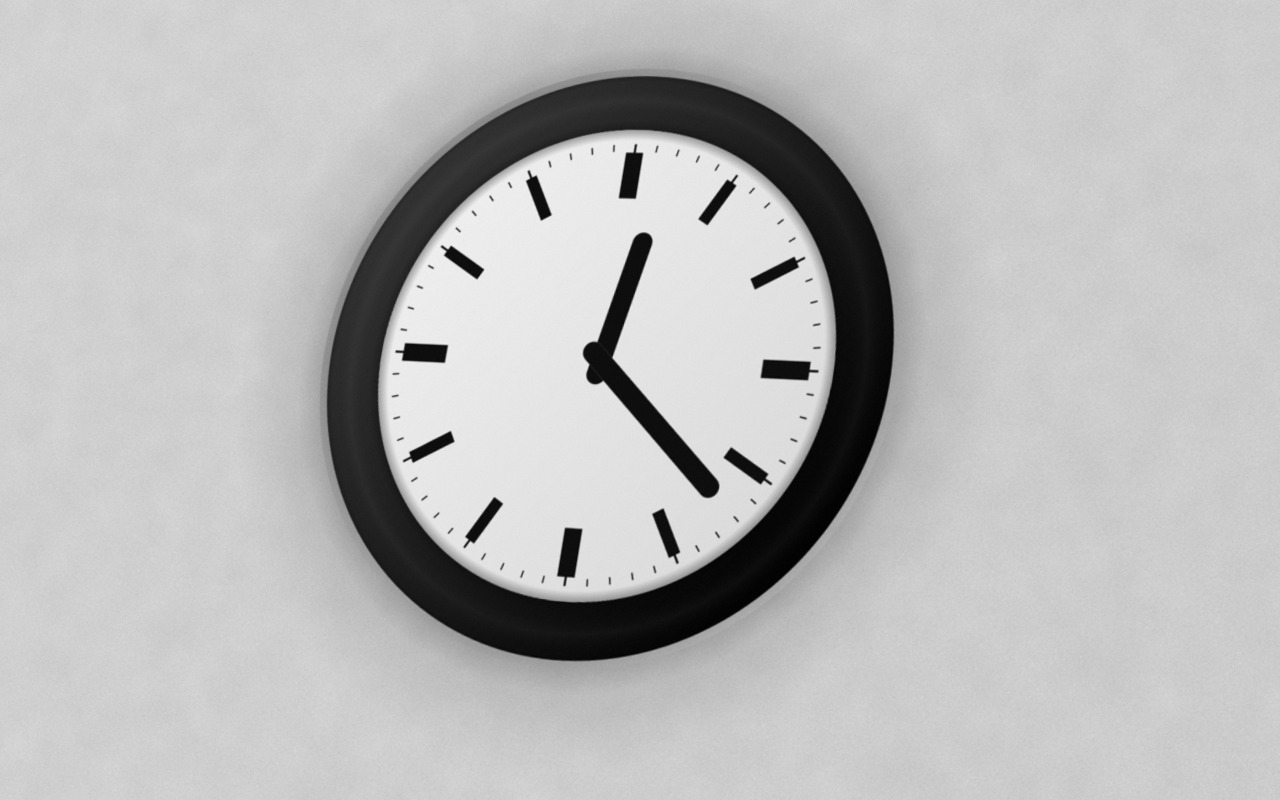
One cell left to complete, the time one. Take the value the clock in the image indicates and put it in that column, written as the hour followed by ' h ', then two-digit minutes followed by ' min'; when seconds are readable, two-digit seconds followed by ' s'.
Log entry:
12 h 22 min
